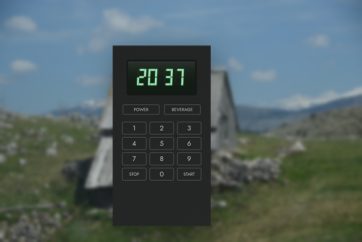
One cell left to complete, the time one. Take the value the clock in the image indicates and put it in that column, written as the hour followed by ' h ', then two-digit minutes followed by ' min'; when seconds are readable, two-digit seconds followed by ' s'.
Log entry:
20 h 37 min
